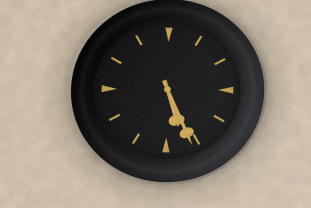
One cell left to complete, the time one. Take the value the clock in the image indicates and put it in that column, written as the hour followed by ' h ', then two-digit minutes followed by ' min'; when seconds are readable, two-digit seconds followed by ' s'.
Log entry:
5 h 26 min
